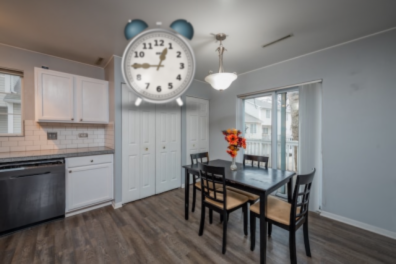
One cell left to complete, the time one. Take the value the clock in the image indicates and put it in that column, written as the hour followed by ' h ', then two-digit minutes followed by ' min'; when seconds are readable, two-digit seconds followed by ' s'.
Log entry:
12 h 45 min
